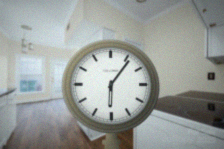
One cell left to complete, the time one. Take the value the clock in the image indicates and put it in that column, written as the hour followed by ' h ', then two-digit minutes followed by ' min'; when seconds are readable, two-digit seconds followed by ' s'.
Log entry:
6 h 06 min
